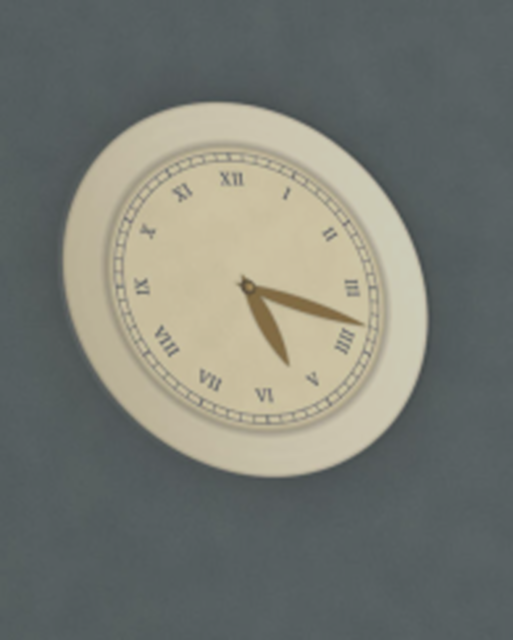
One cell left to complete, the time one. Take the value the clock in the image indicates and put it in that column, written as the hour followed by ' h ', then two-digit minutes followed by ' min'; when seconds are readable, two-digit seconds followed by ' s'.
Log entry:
5 h 18 min
